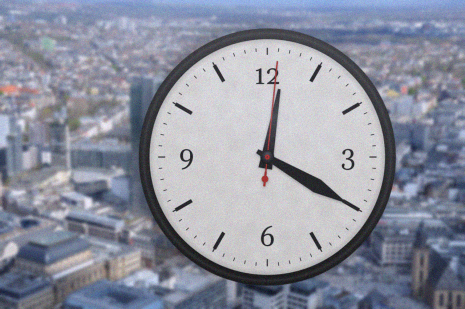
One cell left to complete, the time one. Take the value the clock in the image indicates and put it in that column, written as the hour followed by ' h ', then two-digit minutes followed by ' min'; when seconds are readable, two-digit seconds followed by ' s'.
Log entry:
12 h 20 min 01 s
